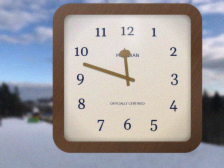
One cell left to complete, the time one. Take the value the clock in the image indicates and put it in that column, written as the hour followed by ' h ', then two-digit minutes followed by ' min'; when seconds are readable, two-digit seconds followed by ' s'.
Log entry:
11 h 48 min
